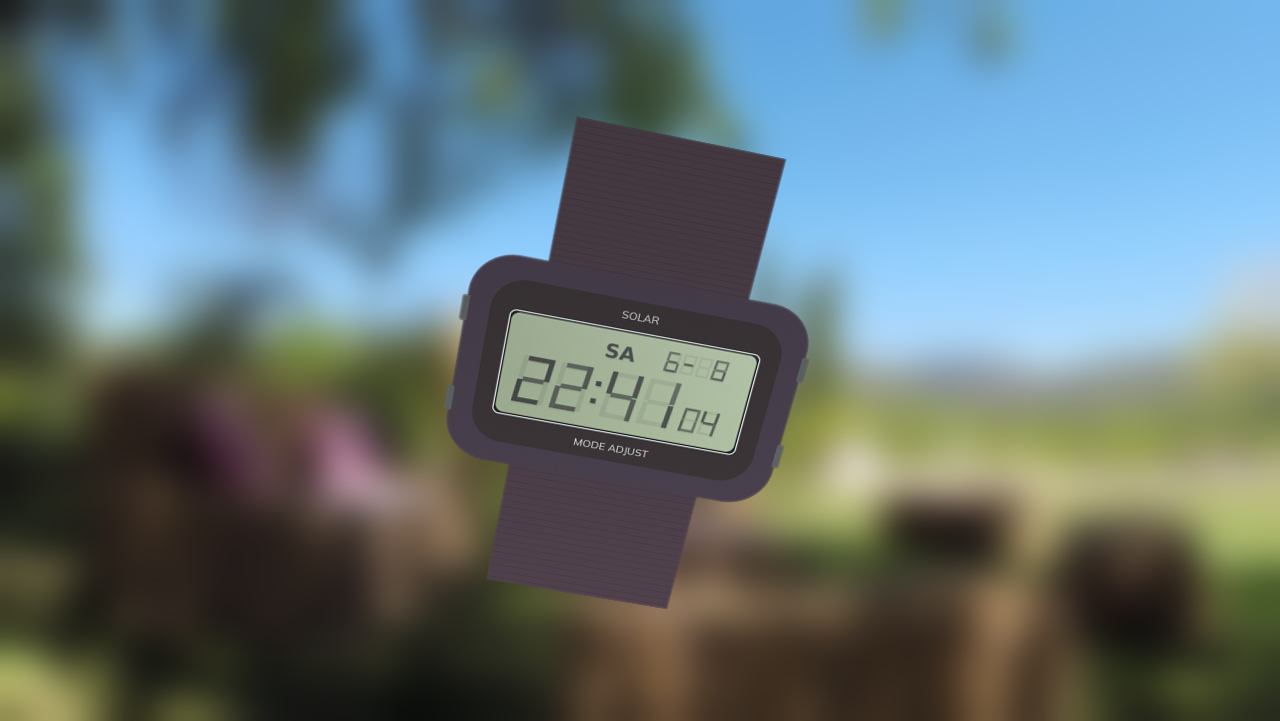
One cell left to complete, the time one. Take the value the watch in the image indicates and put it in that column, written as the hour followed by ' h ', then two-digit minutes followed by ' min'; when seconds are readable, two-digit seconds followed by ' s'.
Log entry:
22 h 41 min 04 s
